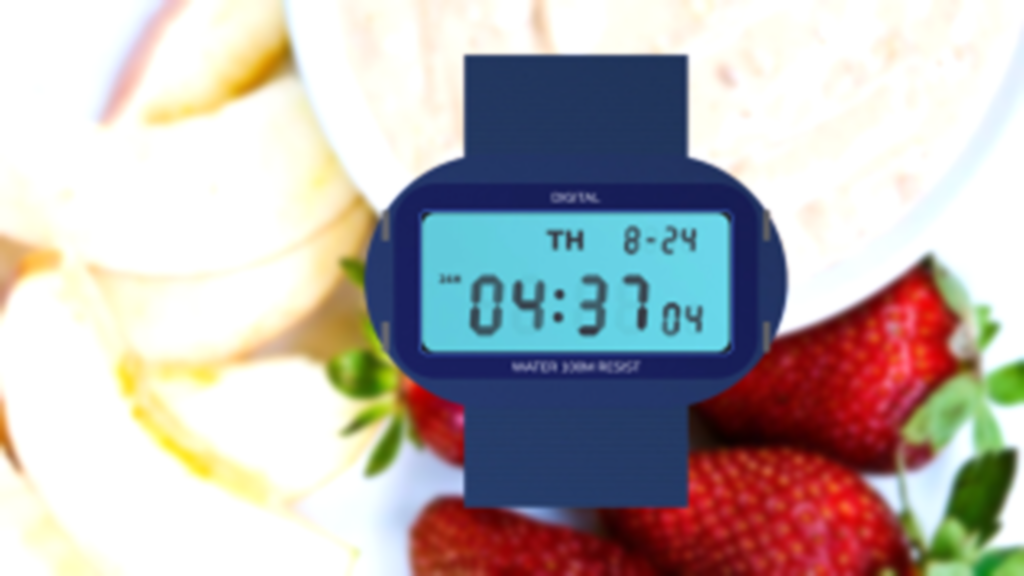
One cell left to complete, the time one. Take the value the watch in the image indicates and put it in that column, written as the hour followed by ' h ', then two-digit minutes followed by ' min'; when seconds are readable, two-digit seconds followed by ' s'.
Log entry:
4 h 37 min 04 s
